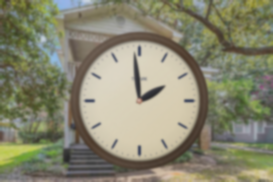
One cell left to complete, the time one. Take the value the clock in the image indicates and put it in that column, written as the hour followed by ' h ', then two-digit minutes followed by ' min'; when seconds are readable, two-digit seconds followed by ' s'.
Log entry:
1 h 59 min
